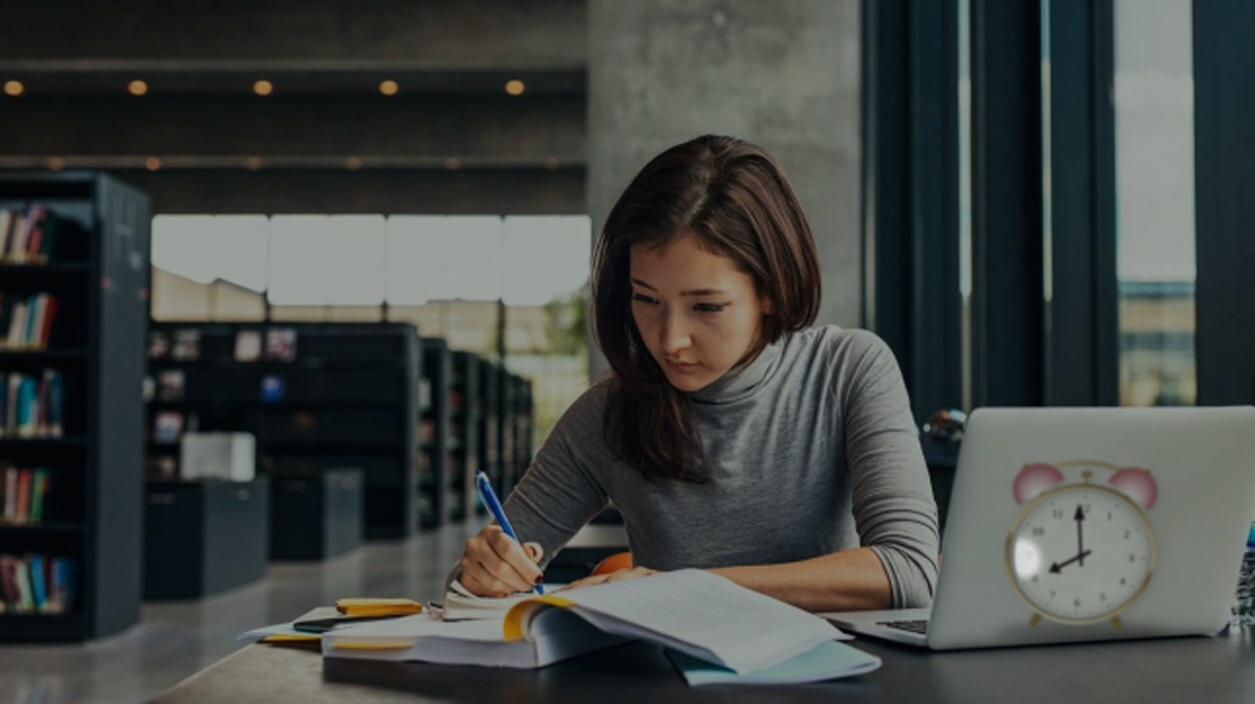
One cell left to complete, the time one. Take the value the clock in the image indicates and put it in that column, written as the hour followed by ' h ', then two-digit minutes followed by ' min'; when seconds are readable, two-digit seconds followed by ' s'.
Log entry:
7 h 59 min
